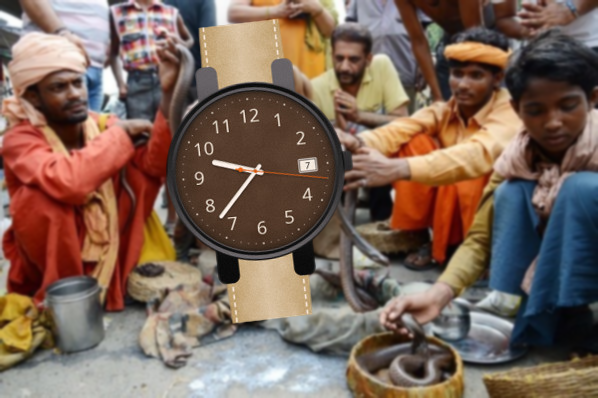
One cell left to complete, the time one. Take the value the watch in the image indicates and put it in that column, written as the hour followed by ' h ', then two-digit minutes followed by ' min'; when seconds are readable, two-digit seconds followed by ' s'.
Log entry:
9 h 37 min 17 s
